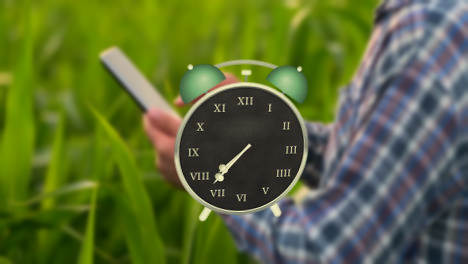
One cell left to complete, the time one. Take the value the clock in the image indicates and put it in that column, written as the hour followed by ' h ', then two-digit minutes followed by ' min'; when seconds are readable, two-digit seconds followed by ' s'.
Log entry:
7 h 37 min
